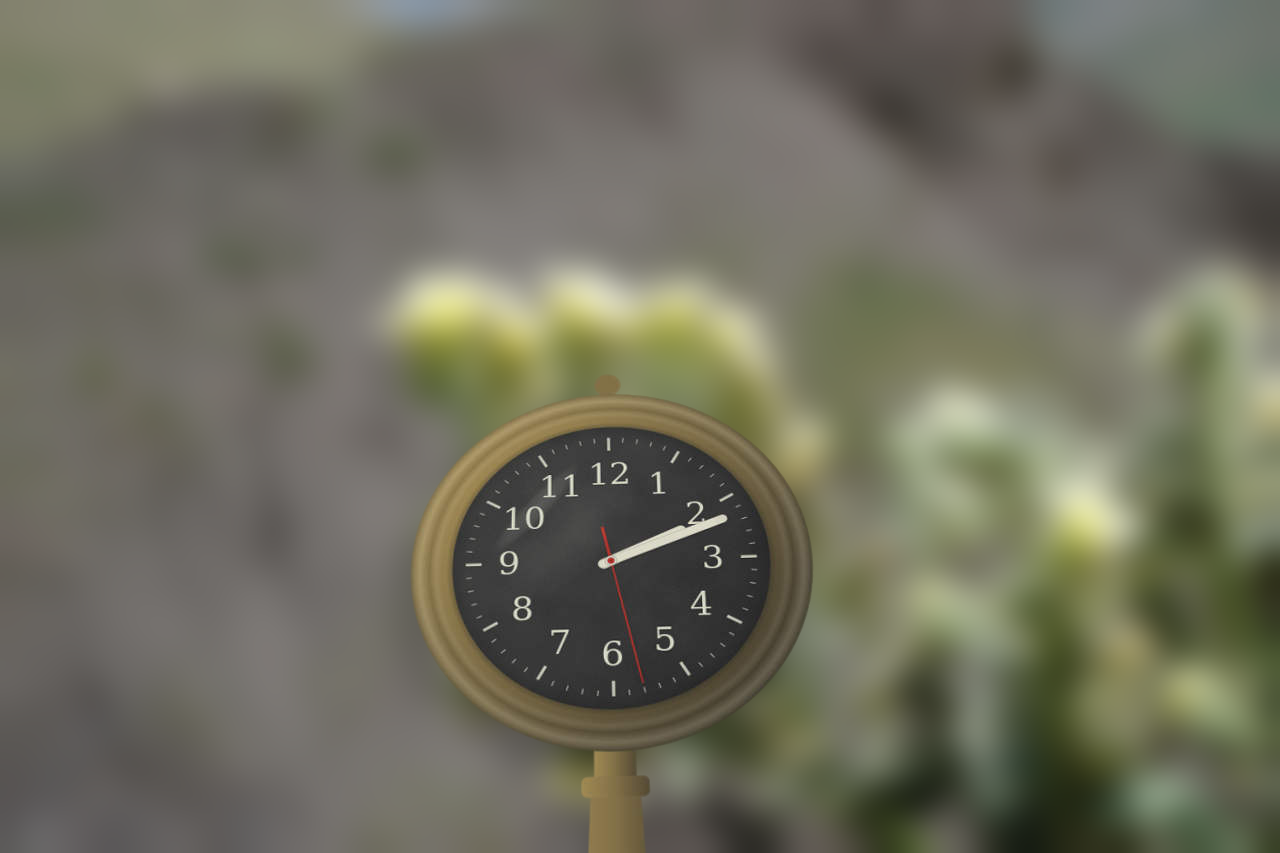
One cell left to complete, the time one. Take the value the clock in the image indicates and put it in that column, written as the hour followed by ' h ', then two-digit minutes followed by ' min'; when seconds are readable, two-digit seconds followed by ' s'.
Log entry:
2 h 11 min 28 s
